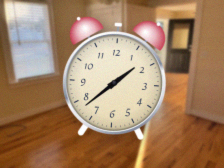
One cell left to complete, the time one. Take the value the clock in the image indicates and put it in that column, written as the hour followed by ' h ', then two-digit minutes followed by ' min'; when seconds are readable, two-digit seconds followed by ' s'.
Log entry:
1 h 38 min
